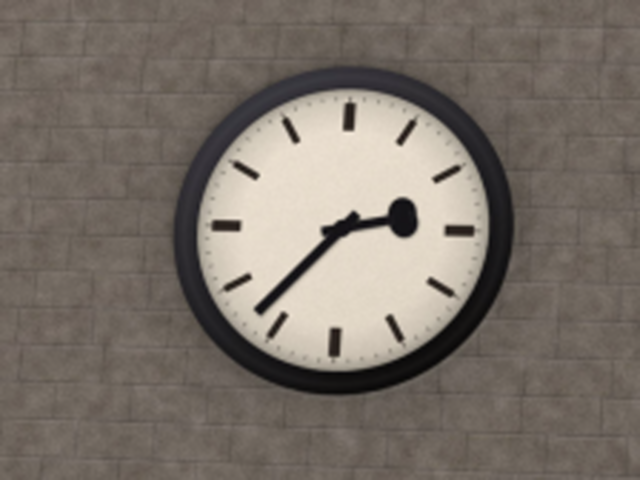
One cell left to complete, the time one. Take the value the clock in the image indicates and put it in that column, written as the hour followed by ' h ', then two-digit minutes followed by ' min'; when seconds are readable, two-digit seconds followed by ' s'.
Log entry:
2 h 37 min
